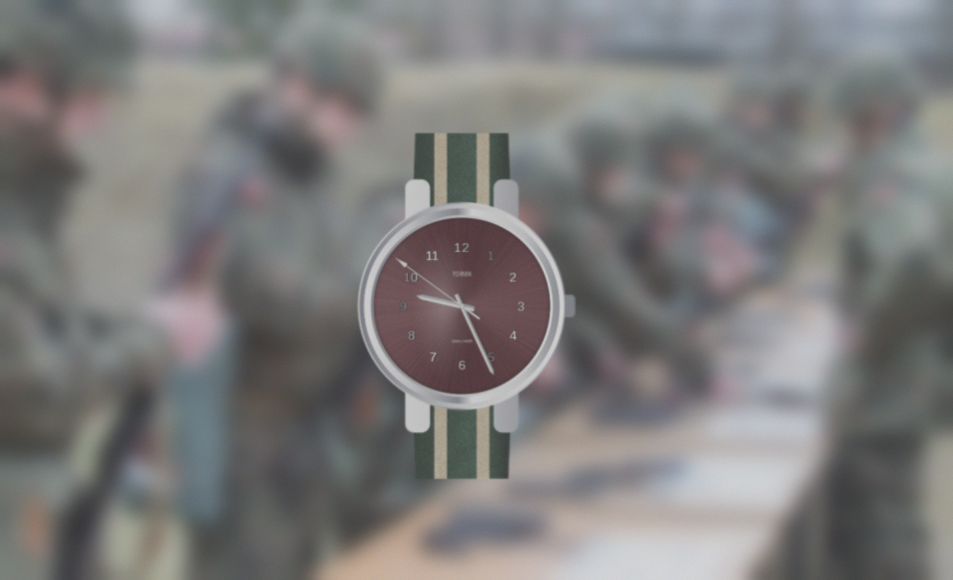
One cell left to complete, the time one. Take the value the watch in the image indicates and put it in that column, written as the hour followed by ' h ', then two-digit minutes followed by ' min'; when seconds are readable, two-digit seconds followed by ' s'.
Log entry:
9 h 25 min 51 s
